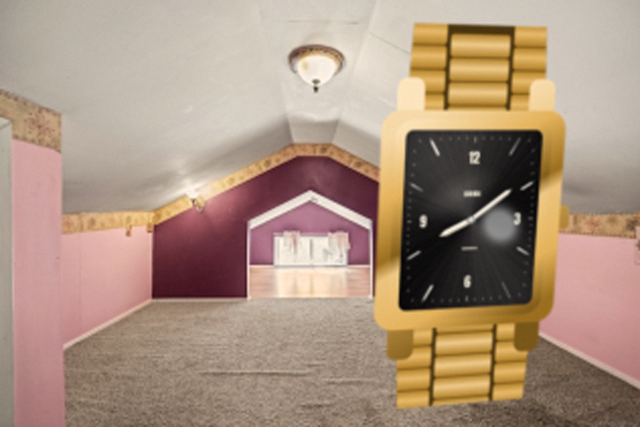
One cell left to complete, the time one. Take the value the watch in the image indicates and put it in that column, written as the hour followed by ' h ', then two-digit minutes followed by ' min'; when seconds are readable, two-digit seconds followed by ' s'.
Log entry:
8 h 09 min
